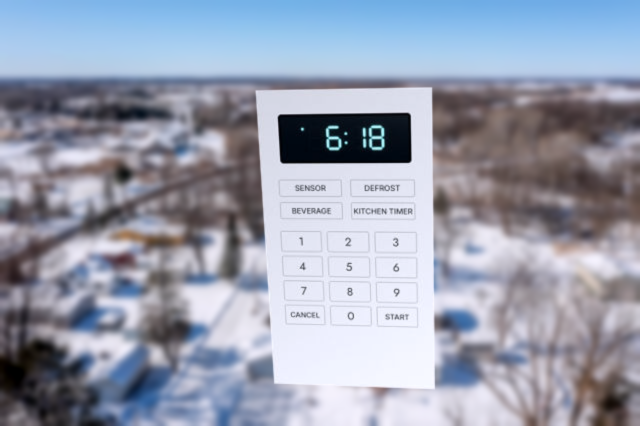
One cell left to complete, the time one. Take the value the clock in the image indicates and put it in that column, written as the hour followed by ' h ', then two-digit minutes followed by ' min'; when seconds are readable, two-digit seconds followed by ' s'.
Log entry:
6 h 18 min
